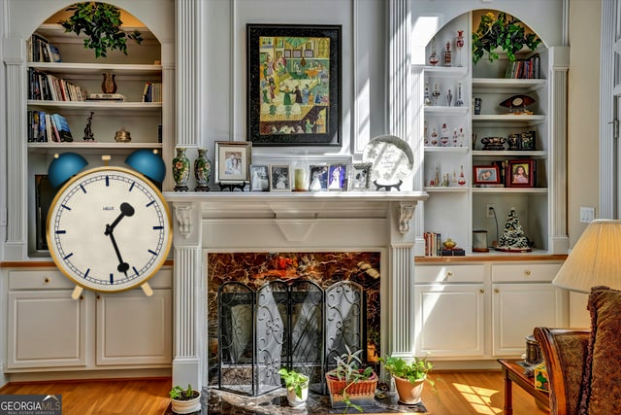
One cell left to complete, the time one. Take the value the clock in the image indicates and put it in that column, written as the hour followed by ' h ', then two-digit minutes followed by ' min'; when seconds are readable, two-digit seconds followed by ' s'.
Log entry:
1 h 27 min
